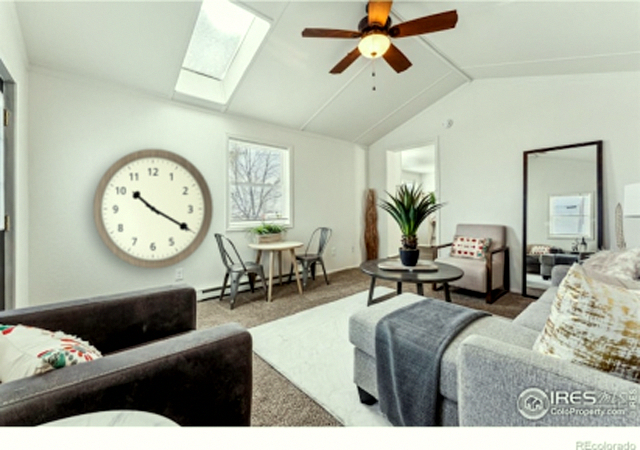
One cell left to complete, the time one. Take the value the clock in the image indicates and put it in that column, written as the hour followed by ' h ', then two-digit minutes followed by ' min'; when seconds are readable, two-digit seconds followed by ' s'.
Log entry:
10 h 20 min
